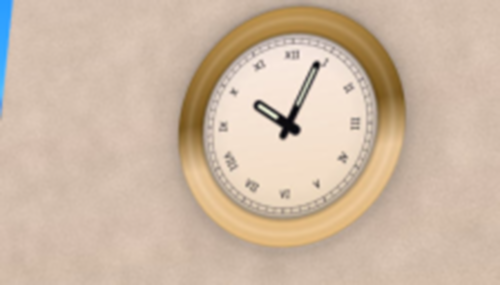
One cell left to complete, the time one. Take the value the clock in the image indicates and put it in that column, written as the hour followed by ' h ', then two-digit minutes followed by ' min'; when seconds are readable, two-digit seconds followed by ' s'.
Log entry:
10 h 04 min
